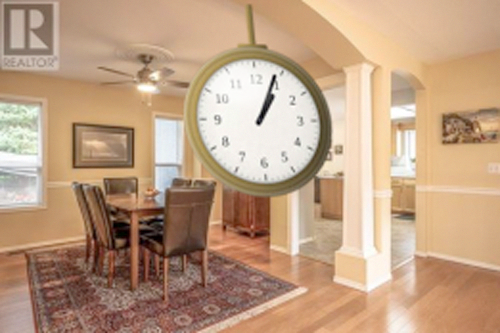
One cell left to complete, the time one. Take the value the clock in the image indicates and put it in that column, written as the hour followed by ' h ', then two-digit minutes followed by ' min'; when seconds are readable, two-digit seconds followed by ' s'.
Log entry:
1 h 04 min
